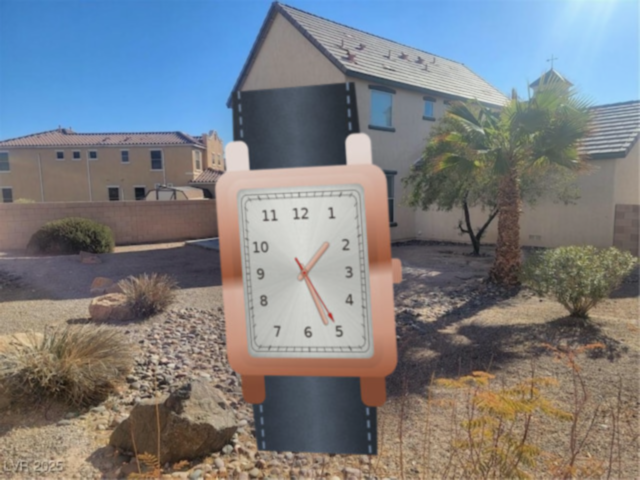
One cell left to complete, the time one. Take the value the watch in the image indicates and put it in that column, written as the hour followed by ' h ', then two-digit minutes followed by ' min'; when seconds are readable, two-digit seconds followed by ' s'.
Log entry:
1 h 26 min 25 s
